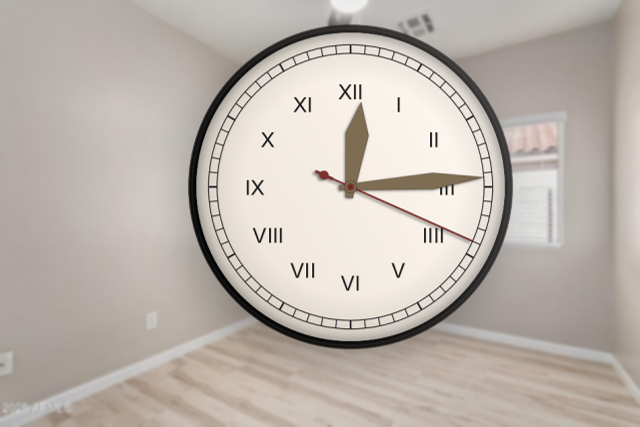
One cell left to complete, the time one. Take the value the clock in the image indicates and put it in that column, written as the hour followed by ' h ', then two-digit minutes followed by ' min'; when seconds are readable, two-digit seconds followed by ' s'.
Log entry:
12 h 14 min 19 s
